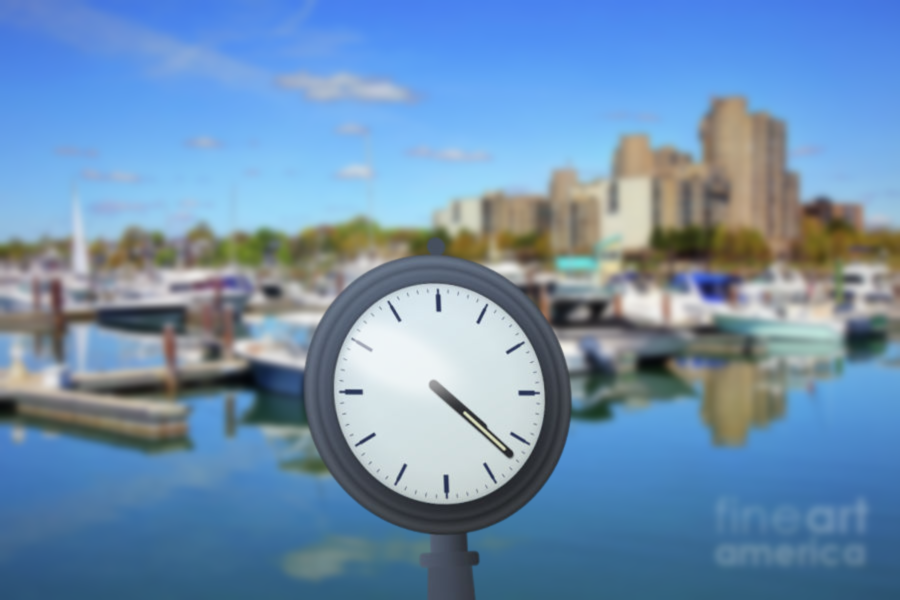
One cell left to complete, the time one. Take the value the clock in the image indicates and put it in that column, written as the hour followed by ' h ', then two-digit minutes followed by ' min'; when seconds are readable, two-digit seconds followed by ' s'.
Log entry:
4 h 22 min
